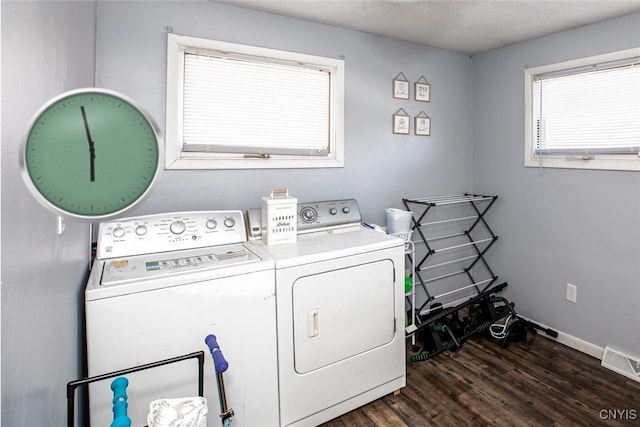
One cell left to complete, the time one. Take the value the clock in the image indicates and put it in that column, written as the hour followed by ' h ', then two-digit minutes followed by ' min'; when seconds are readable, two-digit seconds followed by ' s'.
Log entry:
5 h 58 min
